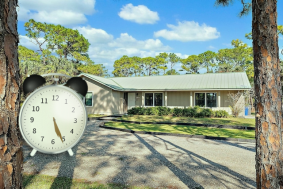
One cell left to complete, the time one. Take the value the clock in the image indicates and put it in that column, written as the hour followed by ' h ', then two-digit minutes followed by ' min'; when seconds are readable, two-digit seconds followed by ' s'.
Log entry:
5 h 26 min
